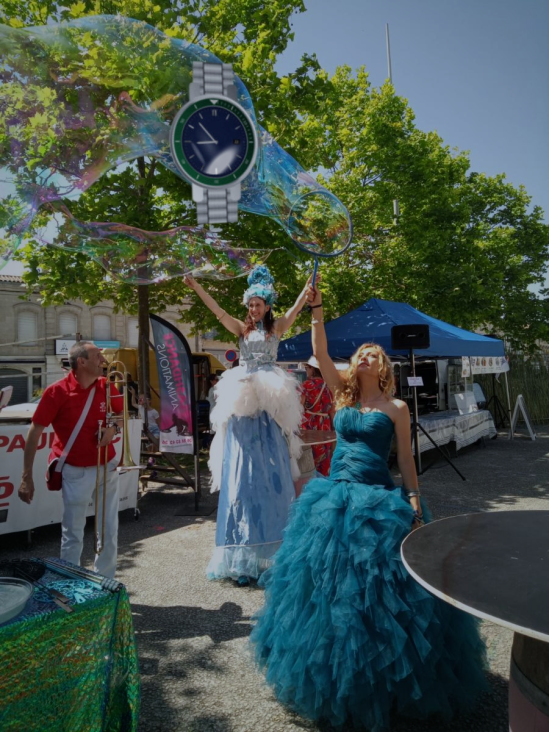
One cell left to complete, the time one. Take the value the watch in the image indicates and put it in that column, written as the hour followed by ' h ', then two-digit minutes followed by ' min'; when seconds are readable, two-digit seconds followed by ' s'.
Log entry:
8 h 53 min
